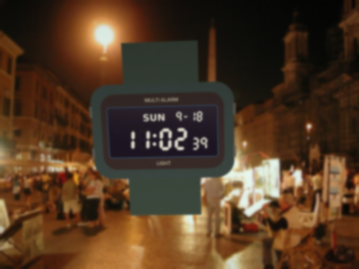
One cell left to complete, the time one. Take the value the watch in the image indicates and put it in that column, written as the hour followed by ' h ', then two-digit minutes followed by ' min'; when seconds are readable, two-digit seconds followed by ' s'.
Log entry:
11 h 02 min 39 s
